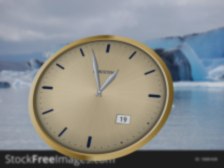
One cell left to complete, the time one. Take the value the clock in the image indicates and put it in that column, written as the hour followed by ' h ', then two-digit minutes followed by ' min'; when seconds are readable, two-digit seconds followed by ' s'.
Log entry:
12 h 57 min
